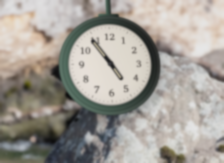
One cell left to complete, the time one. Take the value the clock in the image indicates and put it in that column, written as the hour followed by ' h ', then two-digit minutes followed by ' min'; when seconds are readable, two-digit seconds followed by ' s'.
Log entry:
4 h 54 min
